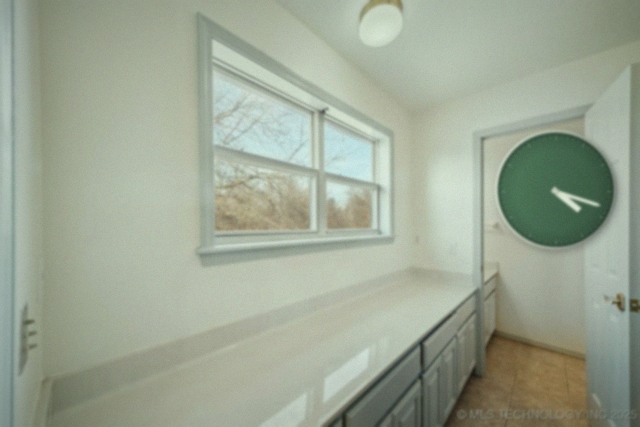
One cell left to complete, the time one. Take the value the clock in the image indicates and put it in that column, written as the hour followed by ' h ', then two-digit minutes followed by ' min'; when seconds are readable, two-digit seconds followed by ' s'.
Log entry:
4 h 18 min
